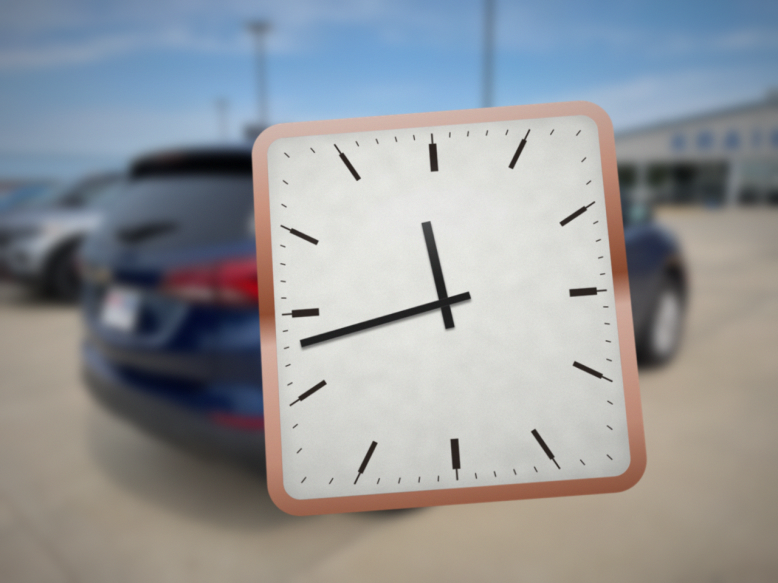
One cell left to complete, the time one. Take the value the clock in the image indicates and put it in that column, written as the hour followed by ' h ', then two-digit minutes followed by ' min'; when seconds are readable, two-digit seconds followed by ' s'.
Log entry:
11 h 43 min
